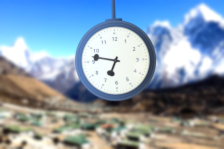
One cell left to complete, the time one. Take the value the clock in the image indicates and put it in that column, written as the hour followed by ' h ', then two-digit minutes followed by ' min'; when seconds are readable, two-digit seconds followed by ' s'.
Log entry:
6 h 47 min
